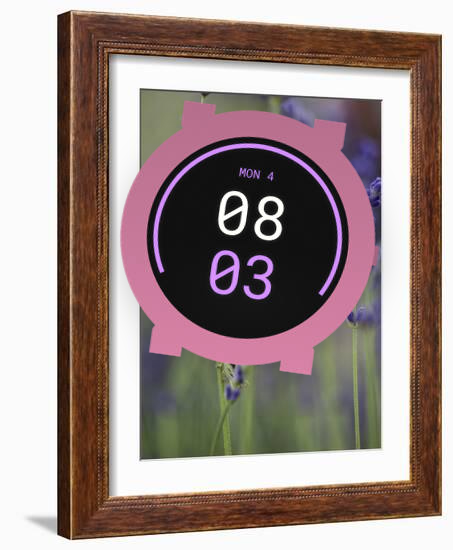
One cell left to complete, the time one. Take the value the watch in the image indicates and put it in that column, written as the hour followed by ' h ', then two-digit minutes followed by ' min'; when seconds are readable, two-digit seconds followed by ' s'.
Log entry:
8 h 03 min
